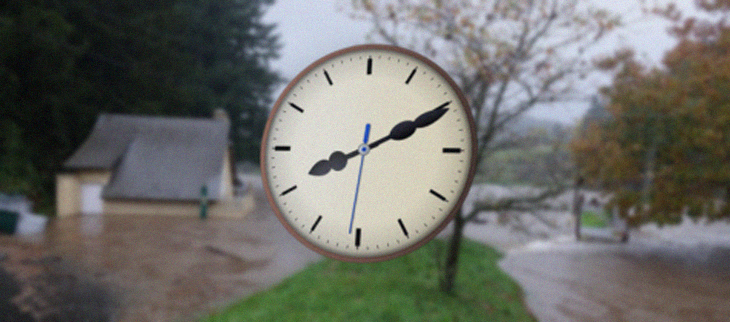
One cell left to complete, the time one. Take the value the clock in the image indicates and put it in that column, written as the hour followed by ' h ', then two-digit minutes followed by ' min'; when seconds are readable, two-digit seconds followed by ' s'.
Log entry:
8 h 10 min 31 s
